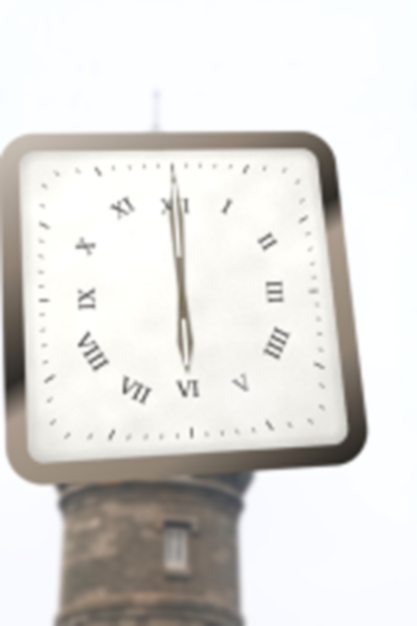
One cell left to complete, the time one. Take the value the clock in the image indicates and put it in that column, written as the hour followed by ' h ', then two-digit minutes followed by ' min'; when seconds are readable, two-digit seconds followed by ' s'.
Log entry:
6 h 00 min
